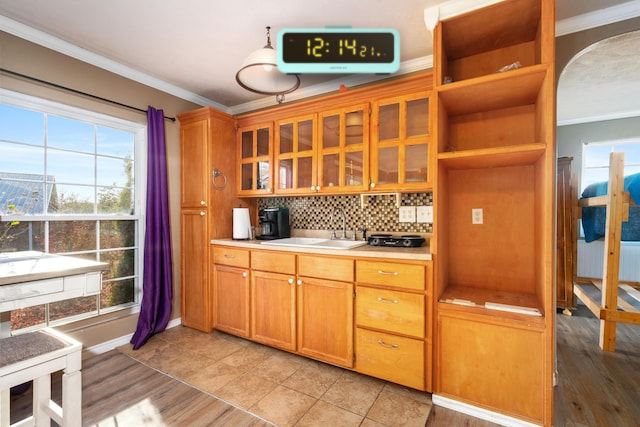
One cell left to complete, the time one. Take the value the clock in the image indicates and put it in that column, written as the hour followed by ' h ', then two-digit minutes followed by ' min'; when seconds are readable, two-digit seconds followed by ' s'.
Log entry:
12 h 14 min 21 s
